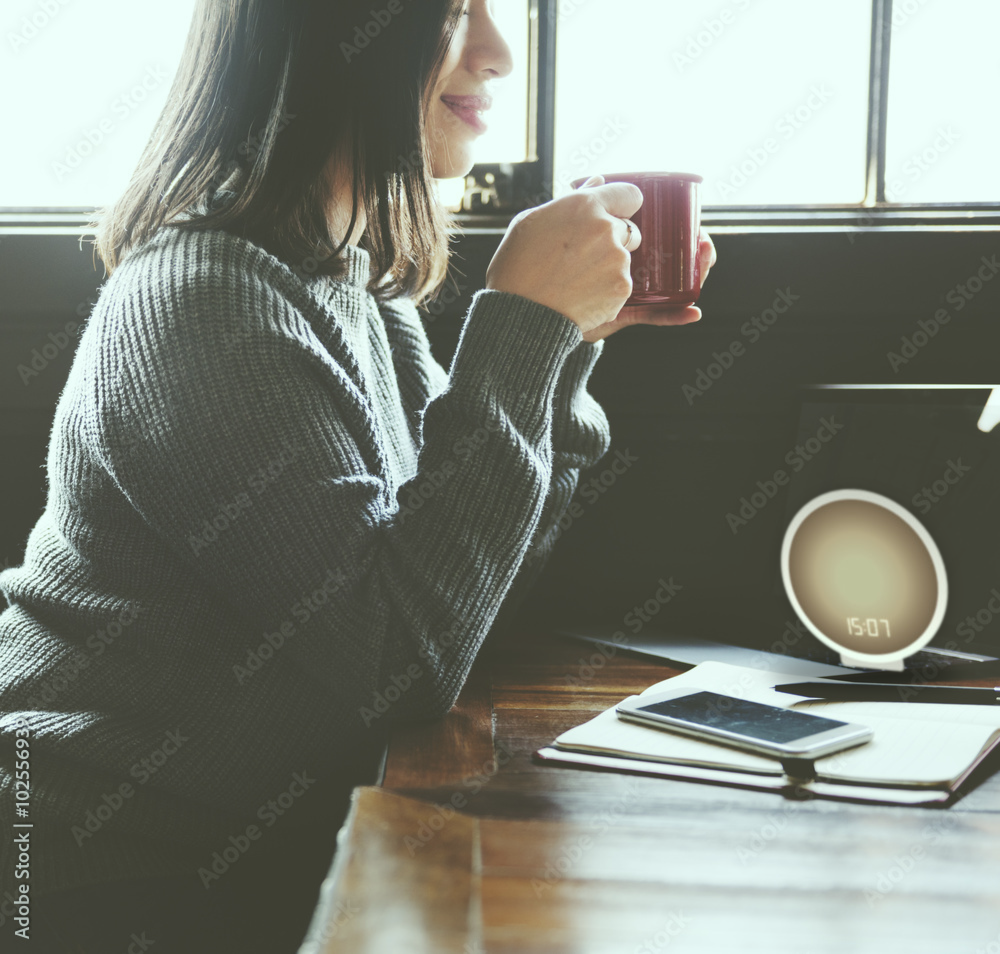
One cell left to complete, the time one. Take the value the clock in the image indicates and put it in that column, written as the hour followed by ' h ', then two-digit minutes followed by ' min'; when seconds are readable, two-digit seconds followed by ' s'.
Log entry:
15 h 07 min
